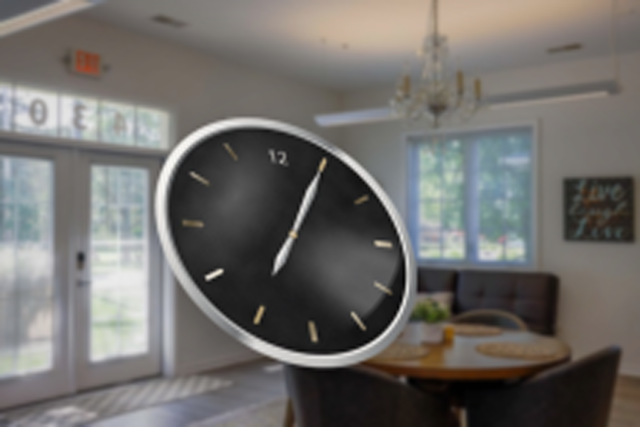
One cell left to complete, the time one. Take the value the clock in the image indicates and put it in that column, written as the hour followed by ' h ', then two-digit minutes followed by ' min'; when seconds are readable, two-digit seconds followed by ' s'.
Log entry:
7 h 05 min
